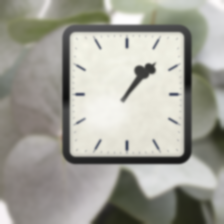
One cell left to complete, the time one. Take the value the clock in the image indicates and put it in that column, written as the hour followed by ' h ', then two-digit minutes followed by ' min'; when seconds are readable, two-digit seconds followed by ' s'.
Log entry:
1 h 07 min
